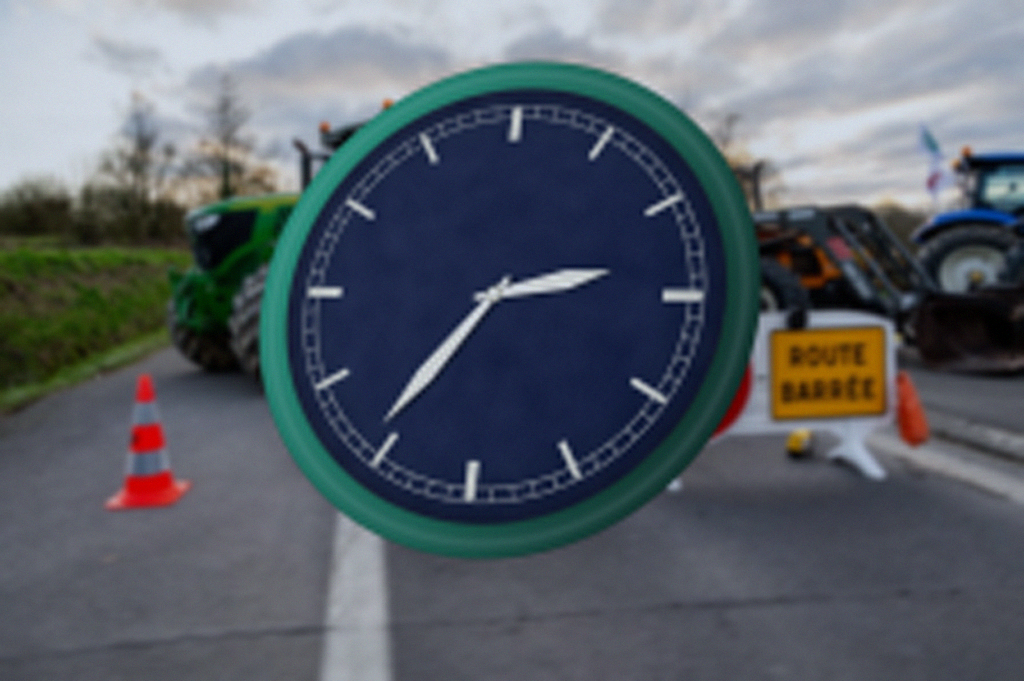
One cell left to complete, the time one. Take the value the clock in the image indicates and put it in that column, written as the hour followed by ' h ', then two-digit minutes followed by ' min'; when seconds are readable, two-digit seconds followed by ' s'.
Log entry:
2 h 36 min
